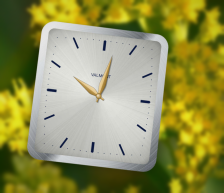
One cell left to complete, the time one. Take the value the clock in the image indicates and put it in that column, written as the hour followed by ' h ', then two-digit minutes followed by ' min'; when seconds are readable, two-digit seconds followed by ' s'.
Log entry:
10 h 02 min
